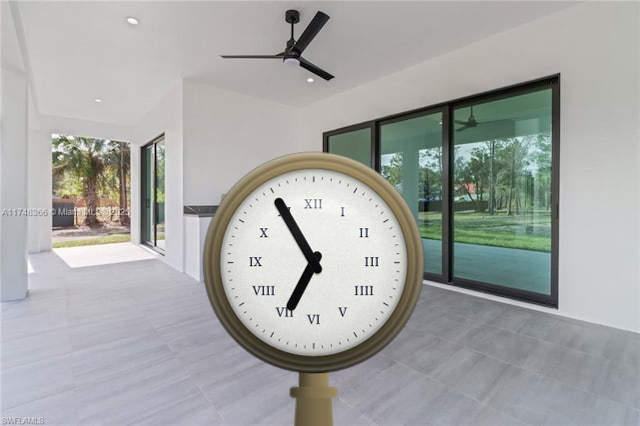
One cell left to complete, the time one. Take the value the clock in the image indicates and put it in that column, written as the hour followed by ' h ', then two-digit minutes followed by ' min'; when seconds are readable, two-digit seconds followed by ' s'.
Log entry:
6 h 55 min
